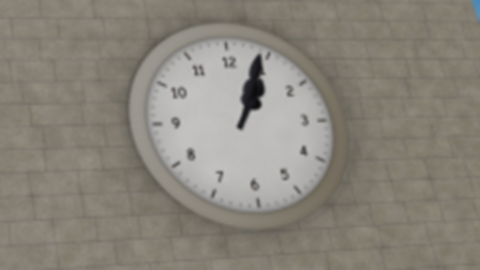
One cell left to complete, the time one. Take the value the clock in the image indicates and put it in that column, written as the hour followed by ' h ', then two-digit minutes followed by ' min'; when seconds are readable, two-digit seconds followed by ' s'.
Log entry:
1 h 04 min
